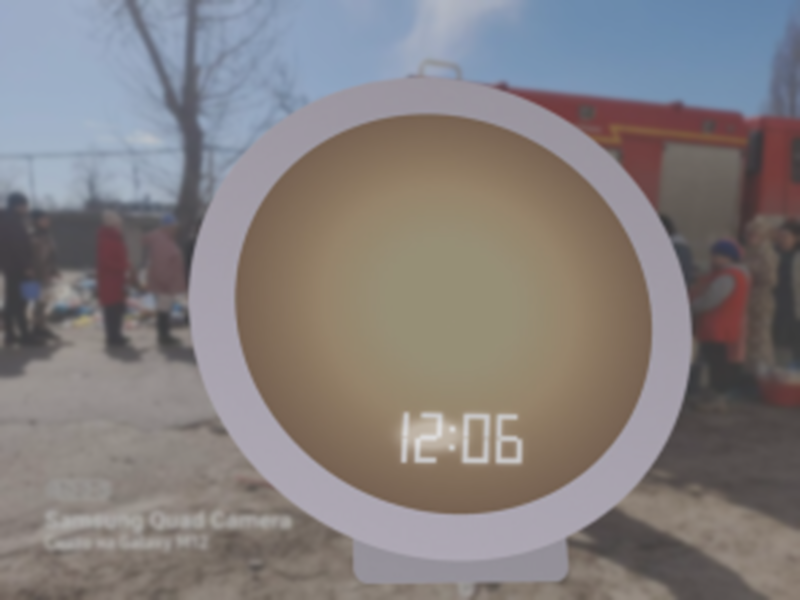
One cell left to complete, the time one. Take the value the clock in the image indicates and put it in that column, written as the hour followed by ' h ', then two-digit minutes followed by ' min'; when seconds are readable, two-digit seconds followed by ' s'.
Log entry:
12 h 06 min
